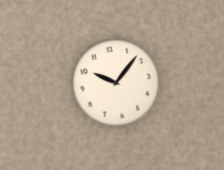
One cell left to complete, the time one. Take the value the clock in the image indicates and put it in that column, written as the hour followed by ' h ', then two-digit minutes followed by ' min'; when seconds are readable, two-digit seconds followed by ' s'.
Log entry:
10 h 08 min
